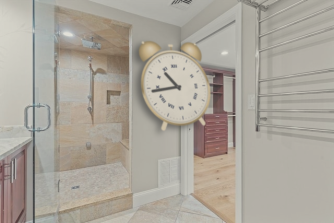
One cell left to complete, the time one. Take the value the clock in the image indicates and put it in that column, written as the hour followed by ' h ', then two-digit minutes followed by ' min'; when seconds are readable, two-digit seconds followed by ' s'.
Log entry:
10 h 44 min
